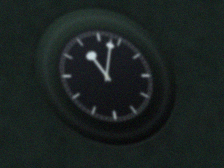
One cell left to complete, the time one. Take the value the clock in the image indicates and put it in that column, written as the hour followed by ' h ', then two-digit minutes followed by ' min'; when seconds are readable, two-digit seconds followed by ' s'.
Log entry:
11 h 03 min
